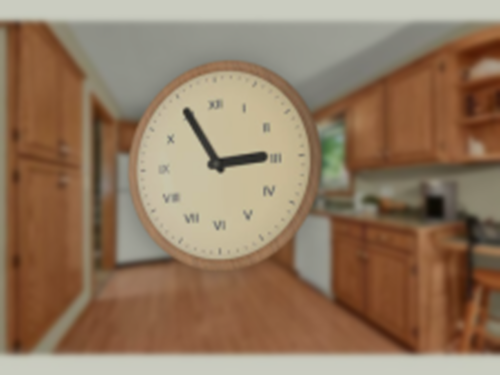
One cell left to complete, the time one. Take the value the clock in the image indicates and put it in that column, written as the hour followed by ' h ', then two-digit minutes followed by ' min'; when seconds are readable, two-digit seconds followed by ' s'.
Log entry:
2 h 55 min
